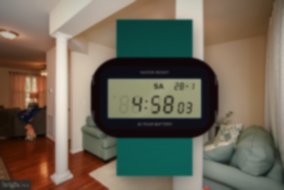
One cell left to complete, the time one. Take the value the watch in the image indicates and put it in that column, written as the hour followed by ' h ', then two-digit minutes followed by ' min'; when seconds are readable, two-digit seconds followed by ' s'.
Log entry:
4 h 58 min 03 s
